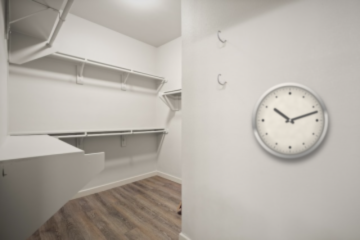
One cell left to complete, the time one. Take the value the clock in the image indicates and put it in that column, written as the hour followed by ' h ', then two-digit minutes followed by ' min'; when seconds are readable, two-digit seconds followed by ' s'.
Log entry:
10 h 12 min
